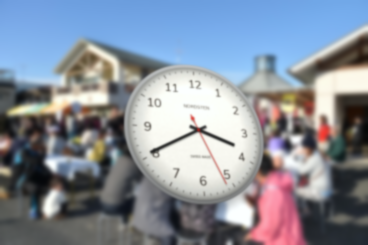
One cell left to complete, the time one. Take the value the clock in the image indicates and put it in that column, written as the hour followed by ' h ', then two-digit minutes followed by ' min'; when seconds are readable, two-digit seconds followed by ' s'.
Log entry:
3 h 40 min 26 s
